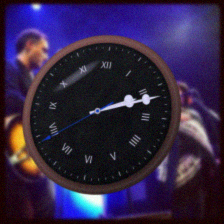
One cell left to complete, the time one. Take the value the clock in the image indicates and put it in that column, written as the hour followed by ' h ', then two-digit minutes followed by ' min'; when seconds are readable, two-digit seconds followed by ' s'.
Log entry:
2 h 11 min 39 s
